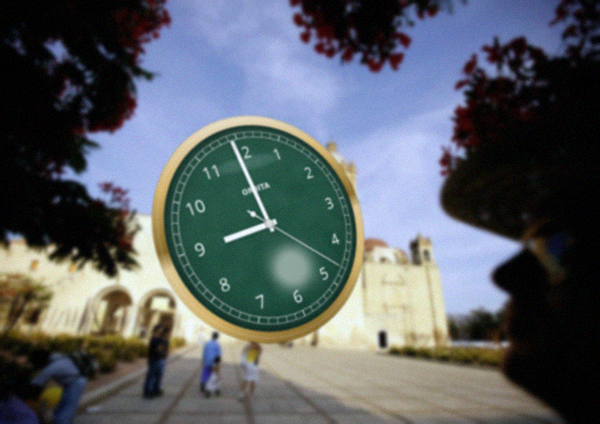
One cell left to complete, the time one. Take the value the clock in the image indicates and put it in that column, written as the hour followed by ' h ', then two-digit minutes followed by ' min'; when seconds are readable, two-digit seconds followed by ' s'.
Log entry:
8 h 59 min 23 s
